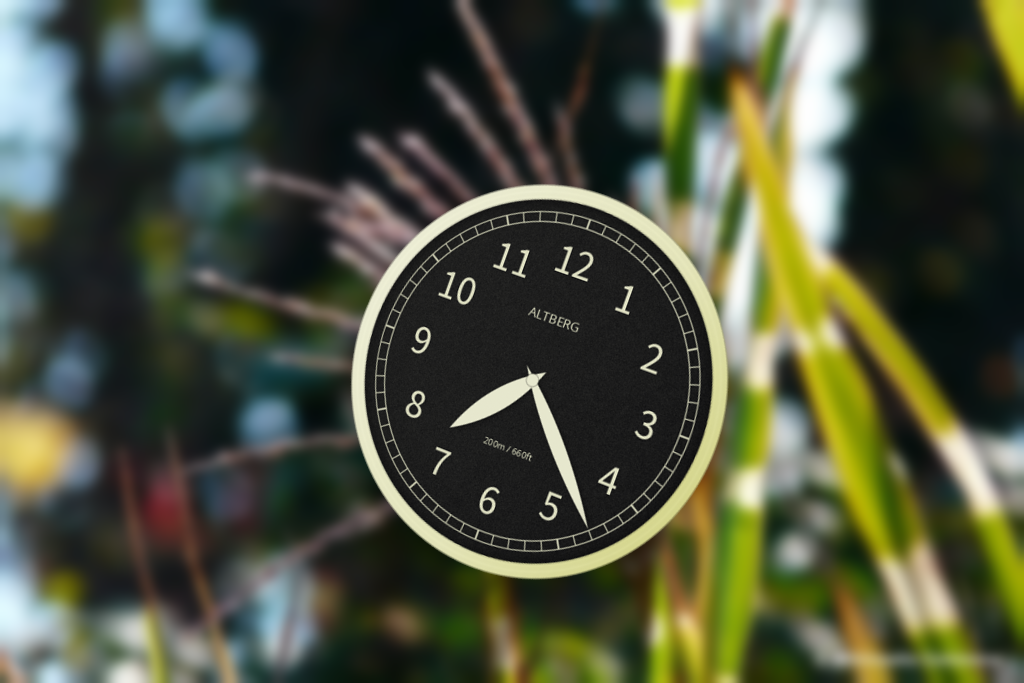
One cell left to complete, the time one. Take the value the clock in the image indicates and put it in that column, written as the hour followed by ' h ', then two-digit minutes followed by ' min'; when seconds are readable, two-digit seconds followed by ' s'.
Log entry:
7 h 23 min
